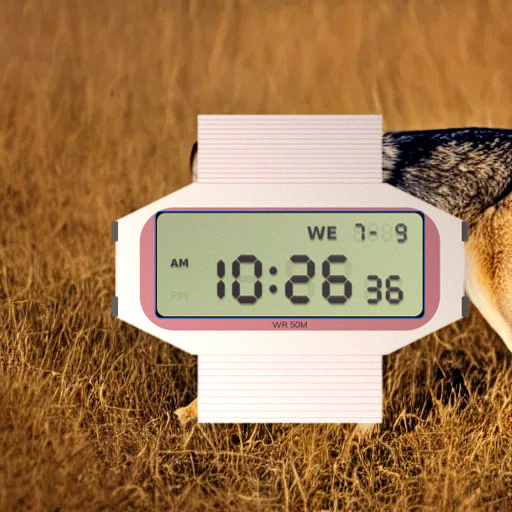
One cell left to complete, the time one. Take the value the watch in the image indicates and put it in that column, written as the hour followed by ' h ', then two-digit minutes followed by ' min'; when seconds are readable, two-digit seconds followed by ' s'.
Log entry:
10 h 26 min 36 s
